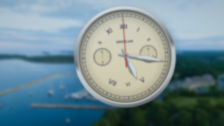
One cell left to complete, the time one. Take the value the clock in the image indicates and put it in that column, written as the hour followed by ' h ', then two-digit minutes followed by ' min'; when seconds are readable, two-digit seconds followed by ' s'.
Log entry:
5 h 17 min
